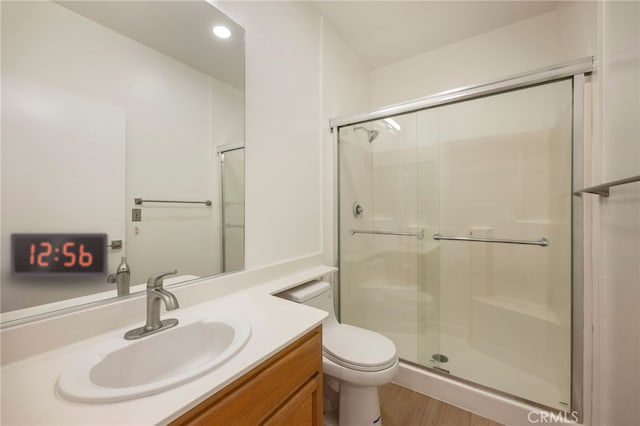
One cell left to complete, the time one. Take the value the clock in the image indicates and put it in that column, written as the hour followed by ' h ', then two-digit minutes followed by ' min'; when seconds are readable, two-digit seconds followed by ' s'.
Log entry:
12 h 56 min
